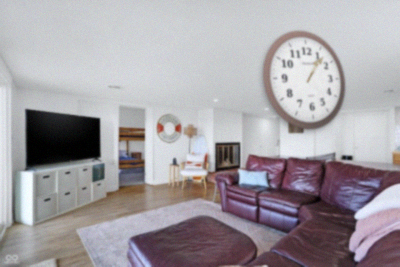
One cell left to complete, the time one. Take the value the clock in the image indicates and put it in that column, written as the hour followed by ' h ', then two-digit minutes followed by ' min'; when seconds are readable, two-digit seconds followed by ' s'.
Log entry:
1 h 07 min
